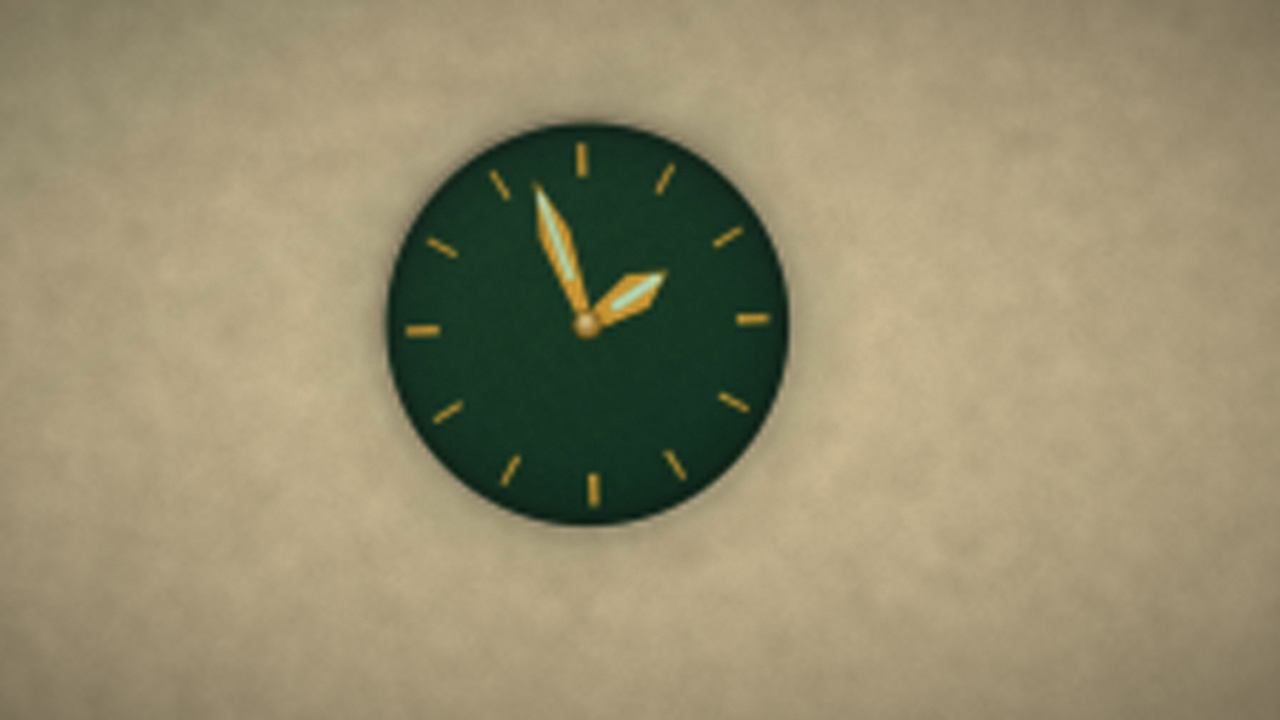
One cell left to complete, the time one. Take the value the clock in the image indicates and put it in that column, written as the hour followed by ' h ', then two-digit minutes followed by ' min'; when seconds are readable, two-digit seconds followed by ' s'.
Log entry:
1 h 57 min
